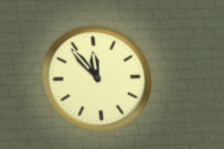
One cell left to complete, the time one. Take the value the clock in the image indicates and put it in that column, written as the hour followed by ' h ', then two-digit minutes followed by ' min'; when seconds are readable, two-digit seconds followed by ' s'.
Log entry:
11 h 54 min
